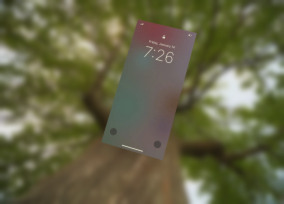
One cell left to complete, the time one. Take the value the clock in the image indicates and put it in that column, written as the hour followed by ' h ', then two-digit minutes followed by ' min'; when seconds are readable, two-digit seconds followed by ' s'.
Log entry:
7 h 26 min
